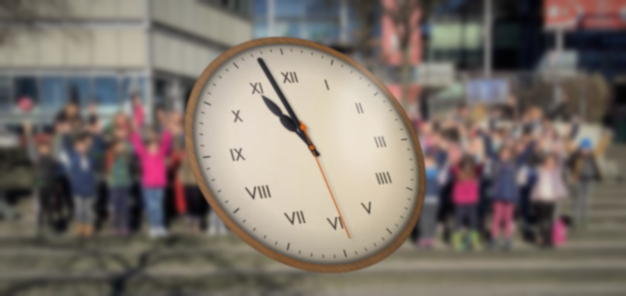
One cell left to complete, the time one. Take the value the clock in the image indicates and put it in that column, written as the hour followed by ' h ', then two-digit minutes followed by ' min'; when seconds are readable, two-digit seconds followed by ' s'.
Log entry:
10 h 57 min 29 s
